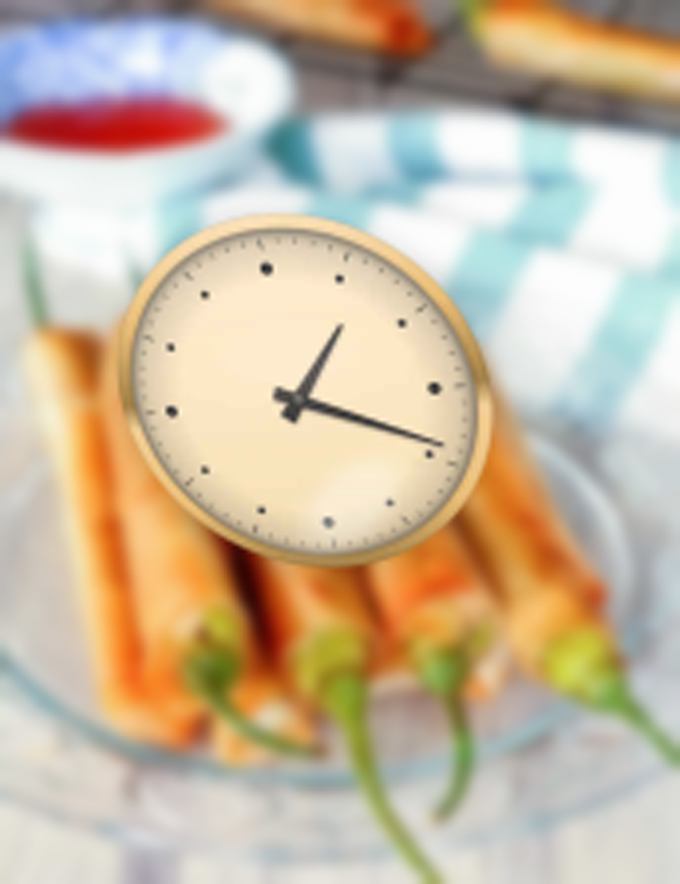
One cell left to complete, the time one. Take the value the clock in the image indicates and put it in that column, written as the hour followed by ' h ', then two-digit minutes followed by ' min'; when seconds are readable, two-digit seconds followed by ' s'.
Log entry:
1 h 19 min
